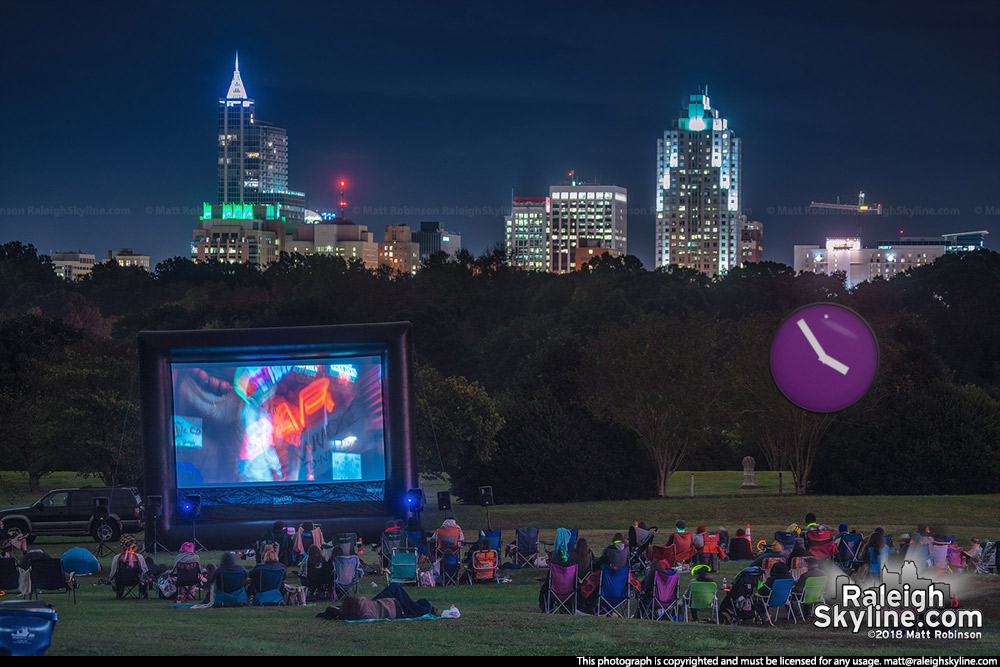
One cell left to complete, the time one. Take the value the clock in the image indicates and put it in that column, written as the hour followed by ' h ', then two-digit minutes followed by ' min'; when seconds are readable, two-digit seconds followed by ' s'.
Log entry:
3 h 54 min
